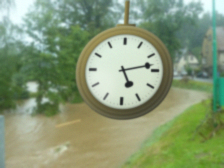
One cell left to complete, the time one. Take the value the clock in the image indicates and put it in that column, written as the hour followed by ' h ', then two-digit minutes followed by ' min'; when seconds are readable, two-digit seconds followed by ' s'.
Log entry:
5 h 13 min
